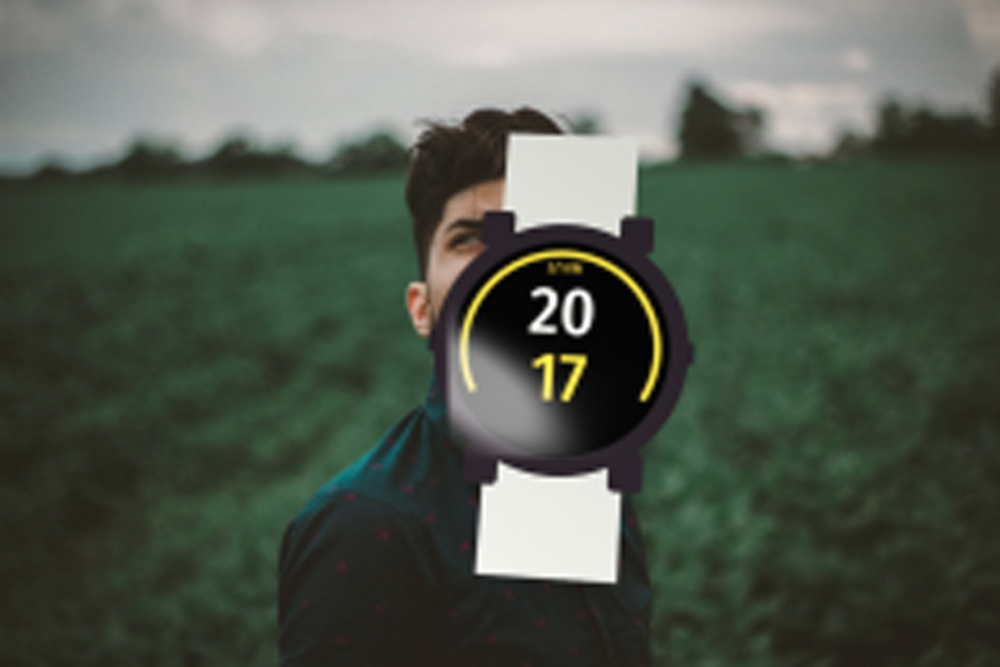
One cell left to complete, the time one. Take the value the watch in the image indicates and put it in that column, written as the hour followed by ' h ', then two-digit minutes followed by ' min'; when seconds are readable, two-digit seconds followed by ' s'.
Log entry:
20 h 17 min
